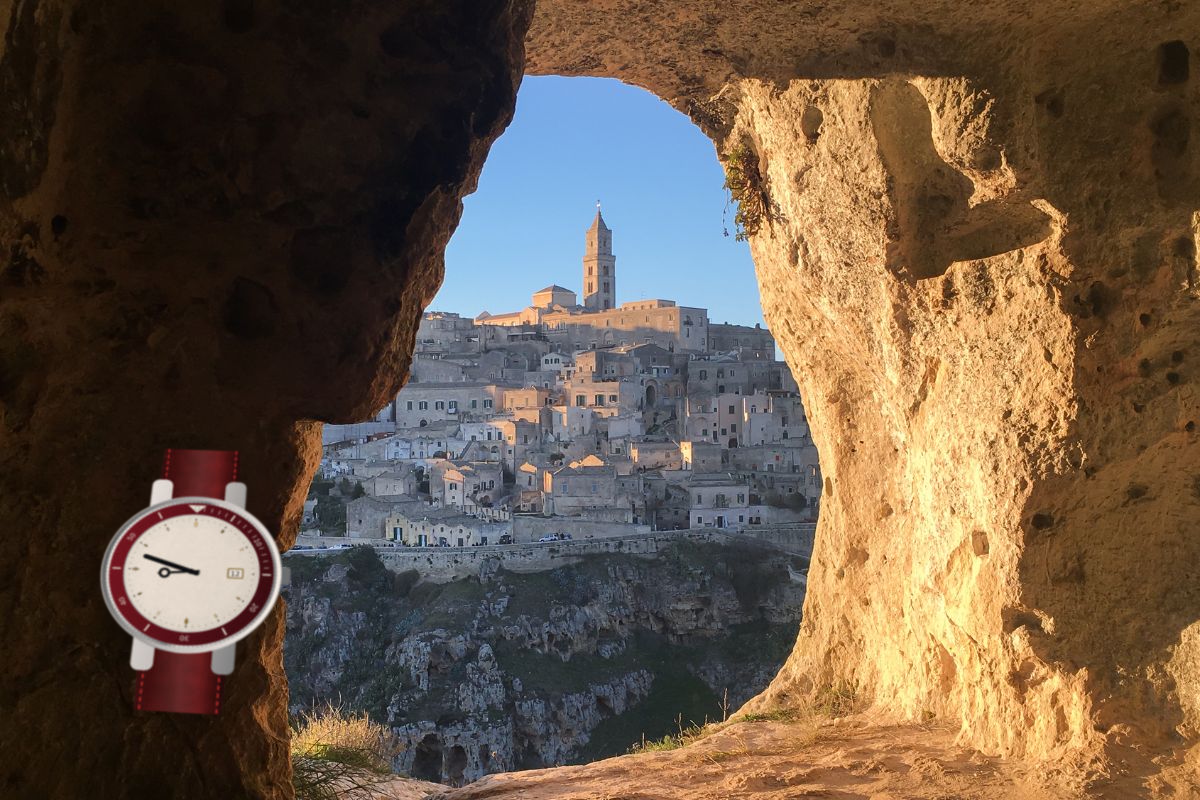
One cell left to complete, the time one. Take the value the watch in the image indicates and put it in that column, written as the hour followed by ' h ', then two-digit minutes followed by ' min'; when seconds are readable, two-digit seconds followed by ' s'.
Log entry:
8 h 48 min
